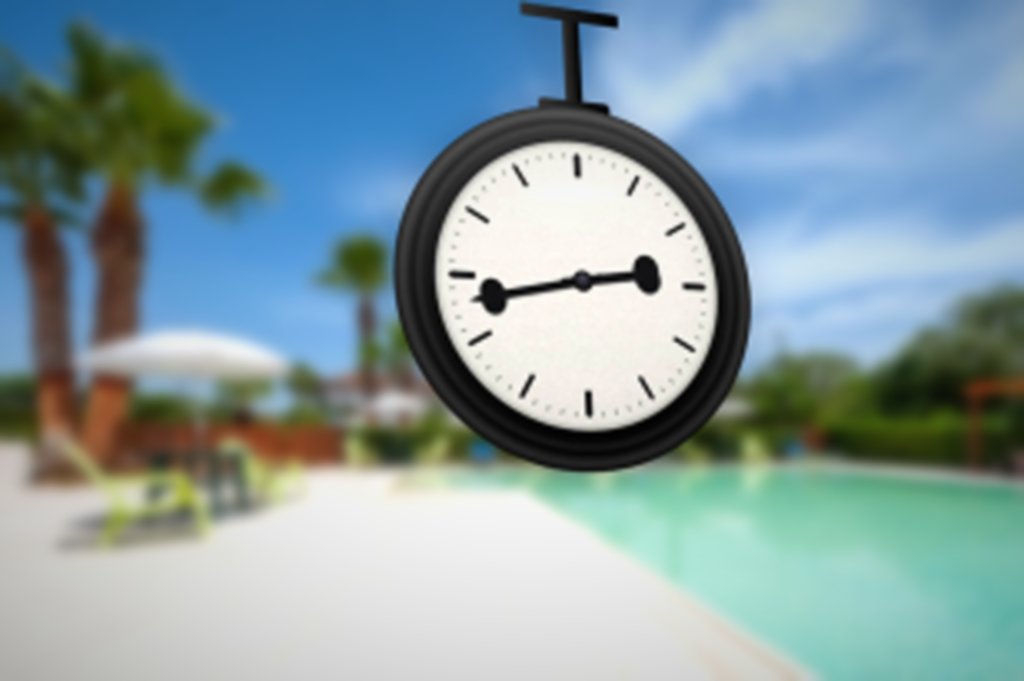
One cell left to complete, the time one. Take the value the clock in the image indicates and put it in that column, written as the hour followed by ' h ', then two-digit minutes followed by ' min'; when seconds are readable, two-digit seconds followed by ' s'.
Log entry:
2 h 43 min
